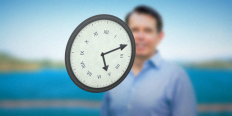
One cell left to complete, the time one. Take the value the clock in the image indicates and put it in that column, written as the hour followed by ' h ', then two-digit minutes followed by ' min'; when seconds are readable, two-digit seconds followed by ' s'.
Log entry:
5 h 11 min
